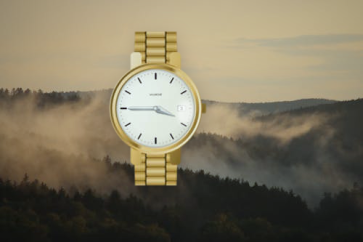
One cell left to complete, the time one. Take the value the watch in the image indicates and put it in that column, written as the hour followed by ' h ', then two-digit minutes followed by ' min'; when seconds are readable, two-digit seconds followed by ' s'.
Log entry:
3 h 45 min
